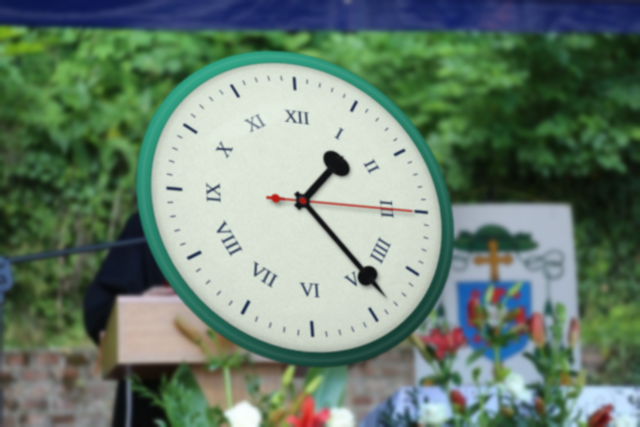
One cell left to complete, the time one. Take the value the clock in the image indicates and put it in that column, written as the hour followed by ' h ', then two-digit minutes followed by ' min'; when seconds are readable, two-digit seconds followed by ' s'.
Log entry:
1 h 23 min 15 s
